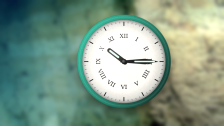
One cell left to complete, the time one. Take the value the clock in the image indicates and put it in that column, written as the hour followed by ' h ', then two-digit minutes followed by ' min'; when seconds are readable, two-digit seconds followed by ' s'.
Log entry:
10 h 15 min
